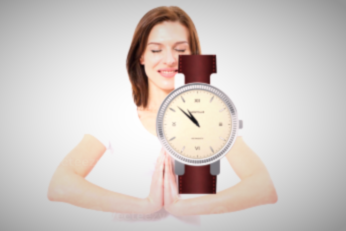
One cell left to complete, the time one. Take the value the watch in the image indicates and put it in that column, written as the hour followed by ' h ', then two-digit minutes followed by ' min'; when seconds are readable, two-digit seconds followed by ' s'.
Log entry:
10 h 52 min
